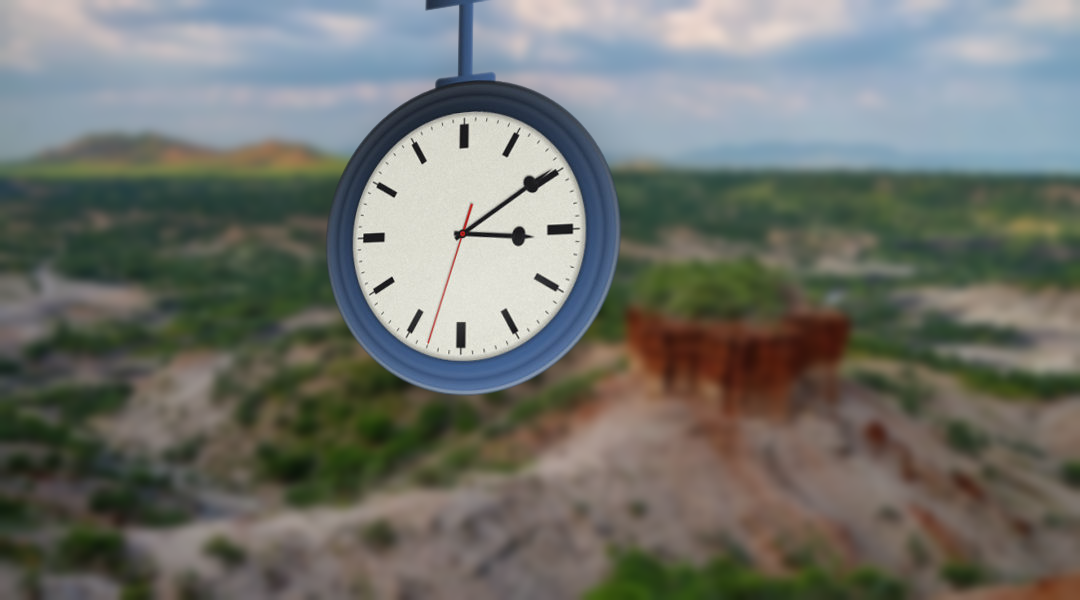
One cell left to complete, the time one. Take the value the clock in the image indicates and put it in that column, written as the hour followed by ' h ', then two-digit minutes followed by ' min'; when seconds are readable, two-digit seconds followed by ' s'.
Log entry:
3 h 09 min 33 s
